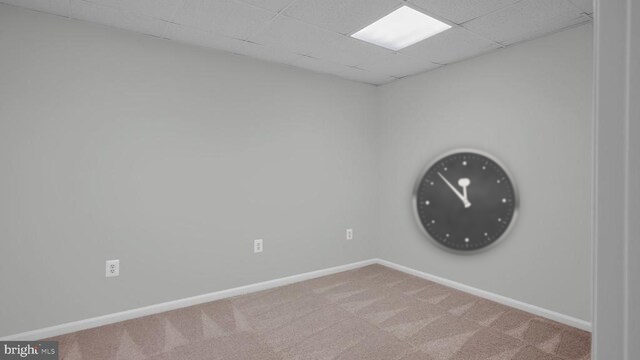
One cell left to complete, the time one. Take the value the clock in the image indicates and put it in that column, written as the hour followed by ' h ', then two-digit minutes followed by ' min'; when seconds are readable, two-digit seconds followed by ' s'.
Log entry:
11 h 53 min
